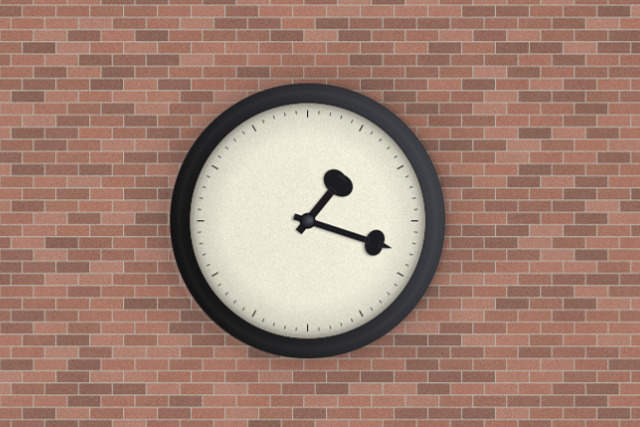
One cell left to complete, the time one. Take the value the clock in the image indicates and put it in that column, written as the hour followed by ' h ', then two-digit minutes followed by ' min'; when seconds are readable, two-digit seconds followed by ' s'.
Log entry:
1 h 18 min
